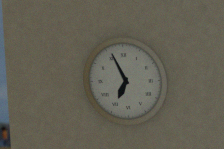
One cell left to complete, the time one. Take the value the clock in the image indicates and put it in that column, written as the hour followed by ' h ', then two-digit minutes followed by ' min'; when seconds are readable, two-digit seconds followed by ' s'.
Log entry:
6 h 56 min
